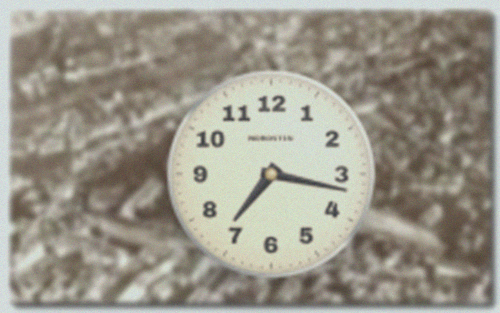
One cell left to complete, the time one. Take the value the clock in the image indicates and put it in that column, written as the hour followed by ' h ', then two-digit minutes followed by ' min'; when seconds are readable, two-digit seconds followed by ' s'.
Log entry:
7 h 17 min
